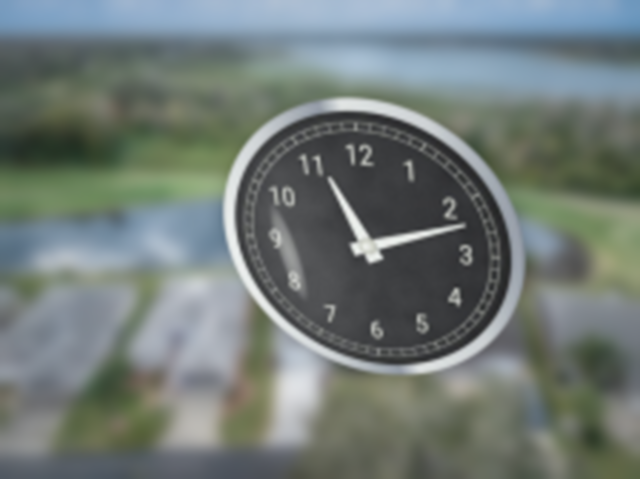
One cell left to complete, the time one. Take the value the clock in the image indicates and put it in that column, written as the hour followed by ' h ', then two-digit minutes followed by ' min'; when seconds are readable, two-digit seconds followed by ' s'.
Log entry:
11 h 12 min
